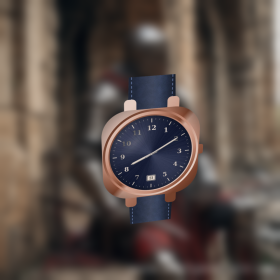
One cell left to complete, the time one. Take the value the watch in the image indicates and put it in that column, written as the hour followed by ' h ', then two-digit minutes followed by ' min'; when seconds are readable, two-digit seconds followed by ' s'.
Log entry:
8 h 10 min
